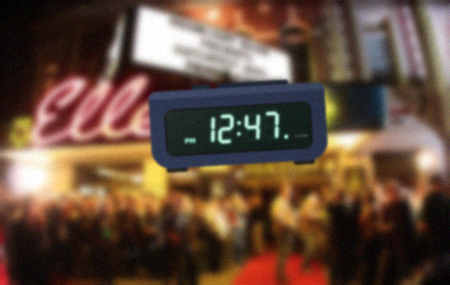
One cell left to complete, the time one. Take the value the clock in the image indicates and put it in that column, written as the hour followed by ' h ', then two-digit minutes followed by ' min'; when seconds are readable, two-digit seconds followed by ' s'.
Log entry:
12 h 47 min
